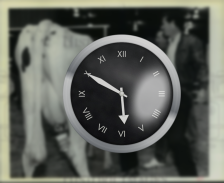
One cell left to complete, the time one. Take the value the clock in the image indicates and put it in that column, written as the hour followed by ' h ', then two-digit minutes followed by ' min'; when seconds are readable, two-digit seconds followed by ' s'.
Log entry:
5 h 50 min
